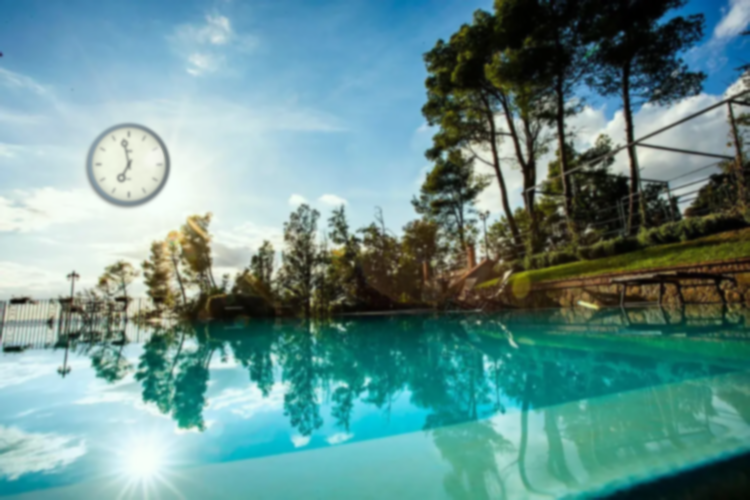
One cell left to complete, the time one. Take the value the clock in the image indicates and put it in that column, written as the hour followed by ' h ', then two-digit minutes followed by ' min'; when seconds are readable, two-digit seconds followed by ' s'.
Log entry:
6 h 58 min
